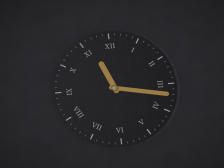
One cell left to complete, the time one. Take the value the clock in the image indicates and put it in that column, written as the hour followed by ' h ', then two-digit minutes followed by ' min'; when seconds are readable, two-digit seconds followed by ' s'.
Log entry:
11 h 17 min
